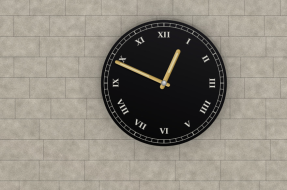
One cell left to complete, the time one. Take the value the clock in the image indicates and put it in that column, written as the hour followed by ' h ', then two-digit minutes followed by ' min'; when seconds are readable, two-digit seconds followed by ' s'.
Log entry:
12 h 49 min
